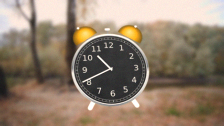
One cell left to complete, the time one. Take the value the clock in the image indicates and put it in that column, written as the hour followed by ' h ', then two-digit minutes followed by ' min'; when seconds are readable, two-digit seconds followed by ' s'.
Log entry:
10 h 41 min
